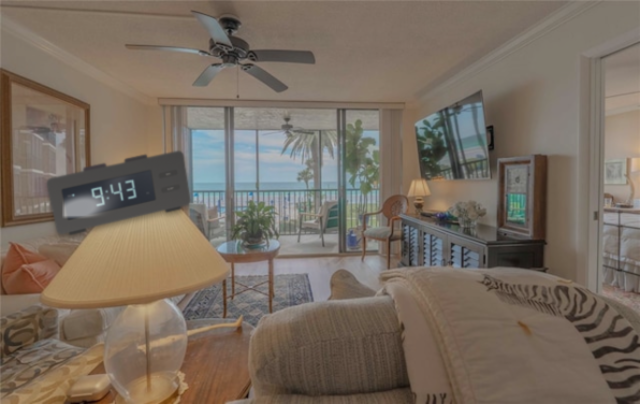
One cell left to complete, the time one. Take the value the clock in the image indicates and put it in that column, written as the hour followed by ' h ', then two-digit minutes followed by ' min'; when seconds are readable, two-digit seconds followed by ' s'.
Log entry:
9 h 43 min
